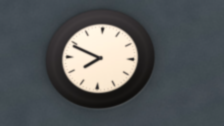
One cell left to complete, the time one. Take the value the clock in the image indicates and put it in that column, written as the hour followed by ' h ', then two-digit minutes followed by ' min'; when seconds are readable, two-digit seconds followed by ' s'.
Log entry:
7 h 49 min
